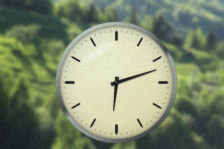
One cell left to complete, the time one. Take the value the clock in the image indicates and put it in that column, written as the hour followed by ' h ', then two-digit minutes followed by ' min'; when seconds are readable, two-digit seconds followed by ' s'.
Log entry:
6 h 12 min
